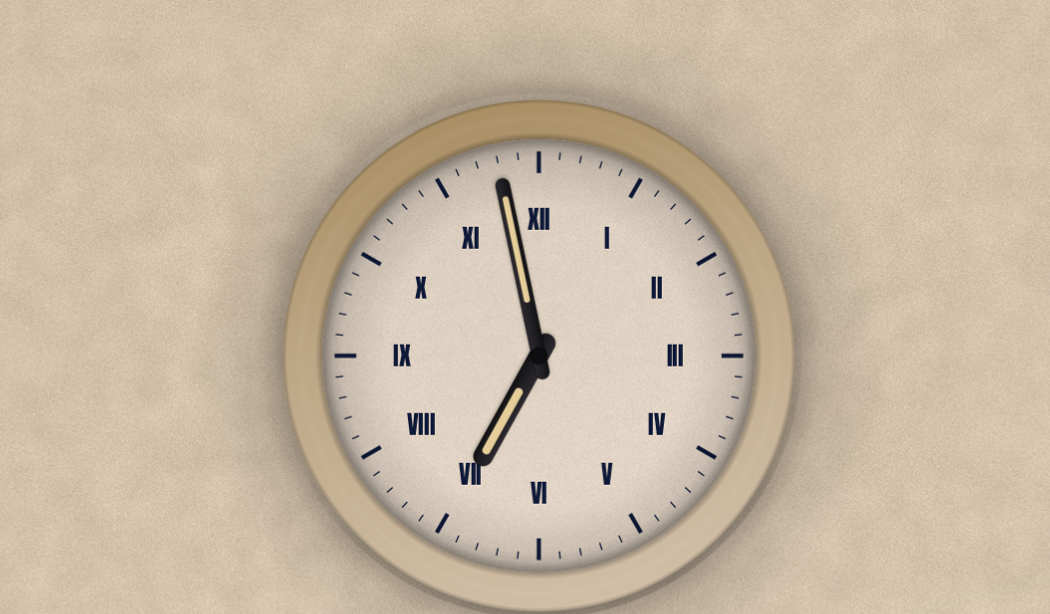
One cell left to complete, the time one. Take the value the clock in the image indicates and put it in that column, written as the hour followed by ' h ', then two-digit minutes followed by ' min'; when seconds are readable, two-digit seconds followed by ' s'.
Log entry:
6 h 58 min
